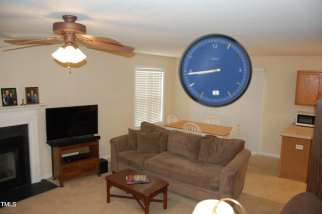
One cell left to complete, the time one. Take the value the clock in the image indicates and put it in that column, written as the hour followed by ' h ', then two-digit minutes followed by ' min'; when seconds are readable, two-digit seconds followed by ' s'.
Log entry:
8 h 44 min
